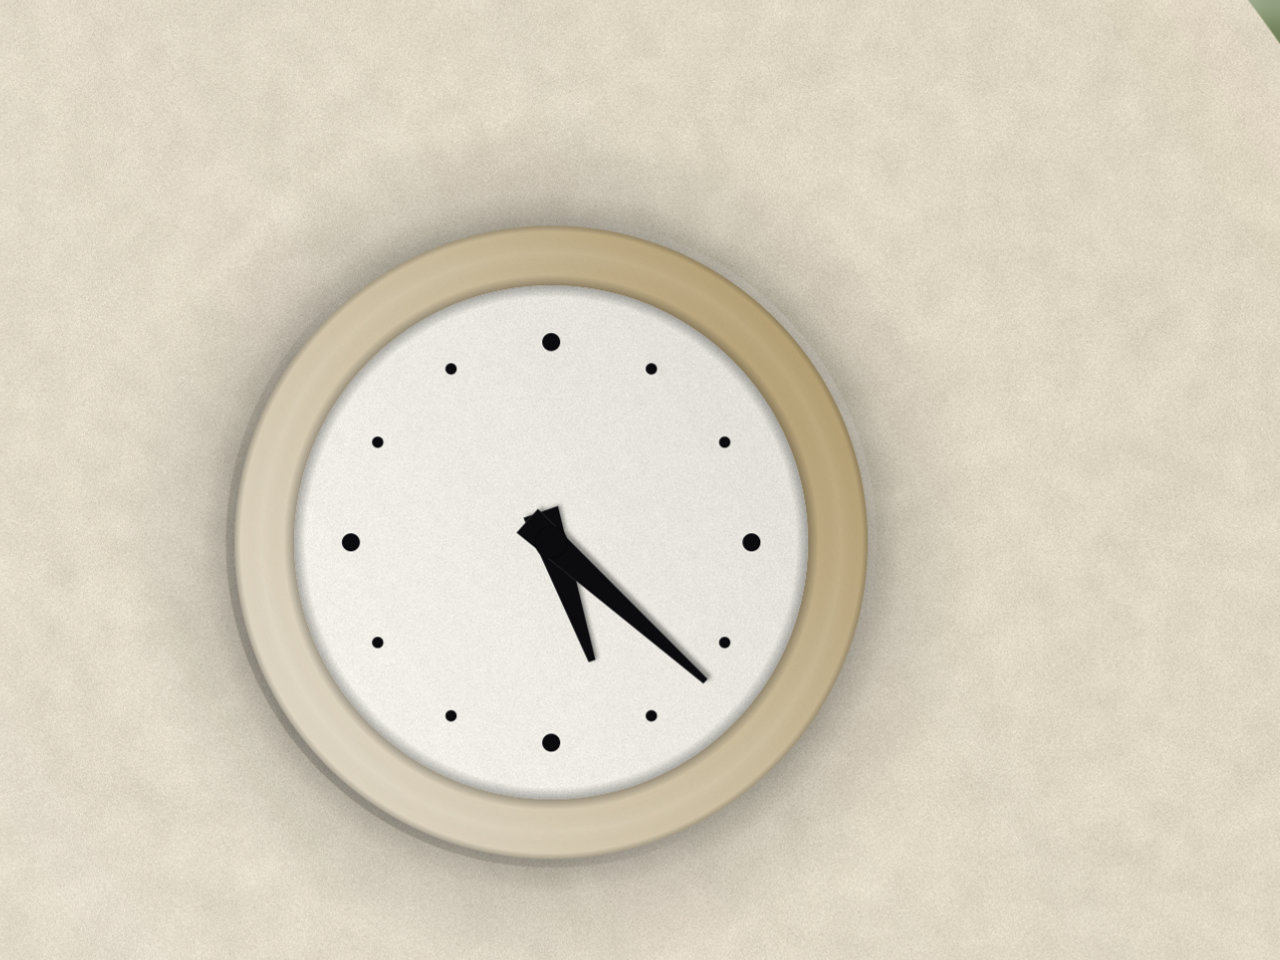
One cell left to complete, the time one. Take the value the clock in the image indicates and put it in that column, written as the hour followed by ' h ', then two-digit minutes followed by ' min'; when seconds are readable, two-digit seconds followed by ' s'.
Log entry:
5 h 22 min
